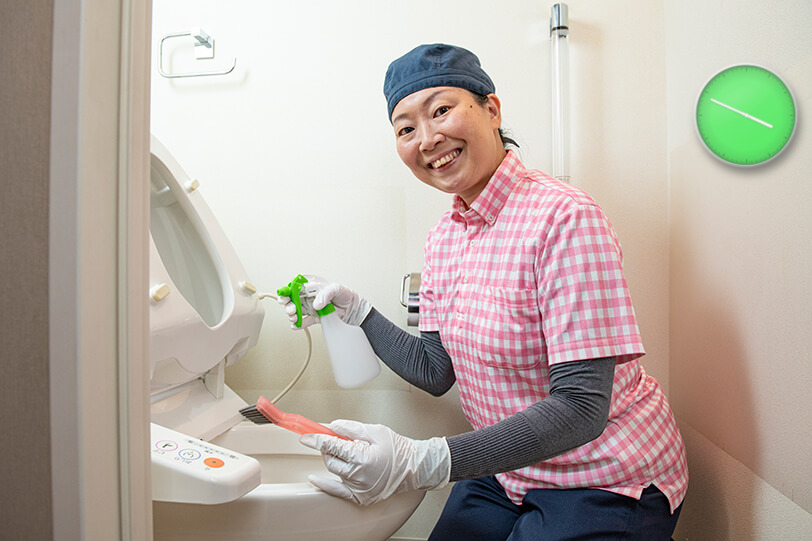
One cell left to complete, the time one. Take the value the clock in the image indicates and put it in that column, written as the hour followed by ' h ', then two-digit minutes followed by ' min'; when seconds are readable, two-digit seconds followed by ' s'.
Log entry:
3 h 49 min
